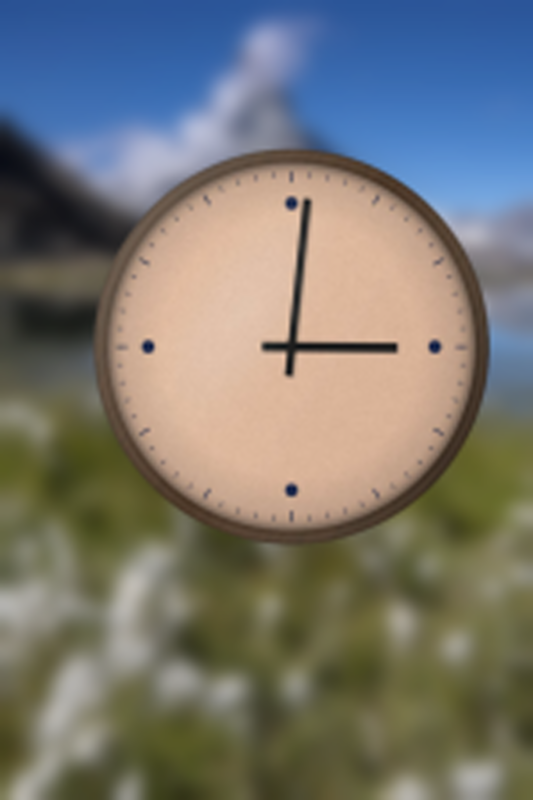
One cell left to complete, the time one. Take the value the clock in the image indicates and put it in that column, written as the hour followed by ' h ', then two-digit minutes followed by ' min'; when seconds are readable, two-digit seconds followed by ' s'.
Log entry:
3 h 01 min
